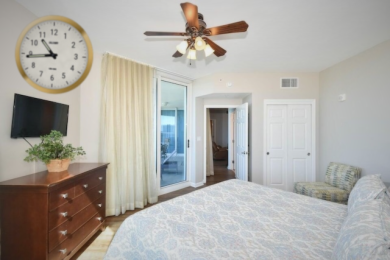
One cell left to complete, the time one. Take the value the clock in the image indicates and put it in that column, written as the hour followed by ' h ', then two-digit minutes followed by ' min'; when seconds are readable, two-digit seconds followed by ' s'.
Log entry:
10 h 44 min
